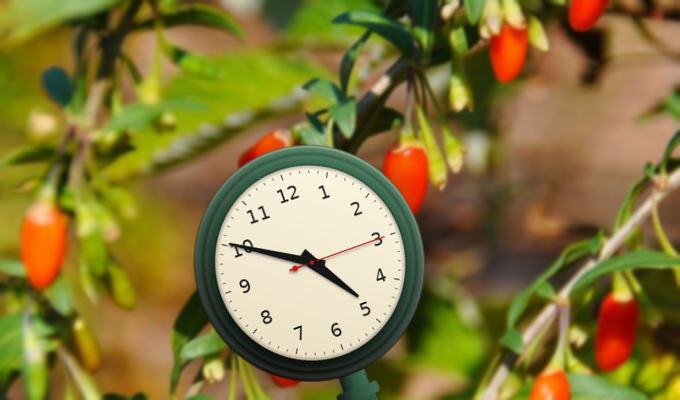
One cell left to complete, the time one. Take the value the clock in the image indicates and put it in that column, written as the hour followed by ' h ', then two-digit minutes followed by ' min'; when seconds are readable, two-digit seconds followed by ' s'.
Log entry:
4 h 50 min 15 s
